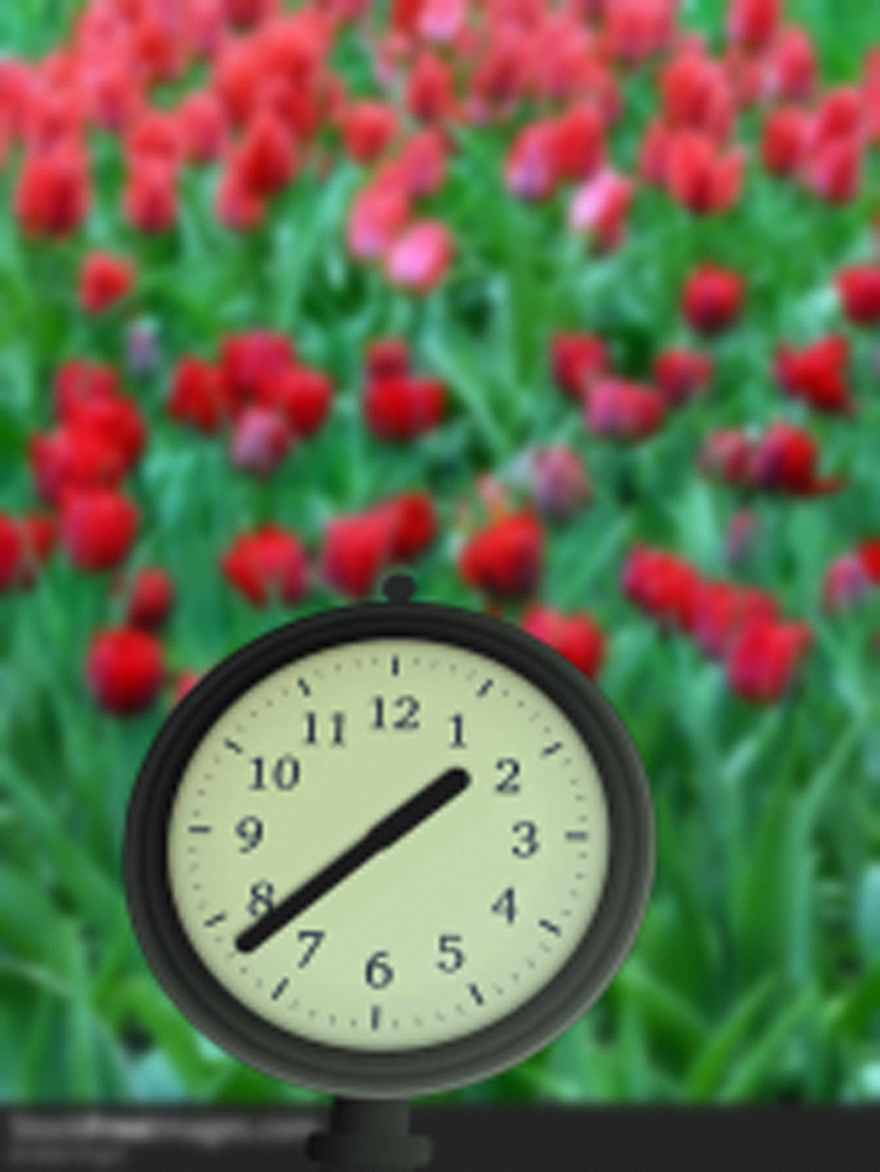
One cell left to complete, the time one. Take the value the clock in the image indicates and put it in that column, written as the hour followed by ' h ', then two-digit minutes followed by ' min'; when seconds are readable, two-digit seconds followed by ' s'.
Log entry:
1 h 38 min
